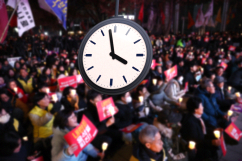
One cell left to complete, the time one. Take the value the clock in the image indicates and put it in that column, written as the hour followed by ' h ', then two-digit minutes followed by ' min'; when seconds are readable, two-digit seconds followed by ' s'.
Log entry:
3 h 58 min
